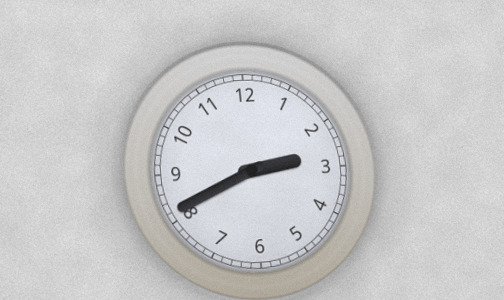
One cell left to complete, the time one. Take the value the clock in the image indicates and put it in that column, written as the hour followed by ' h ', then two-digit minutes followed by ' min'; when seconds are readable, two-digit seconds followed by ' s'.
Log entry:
2 h 41 min
